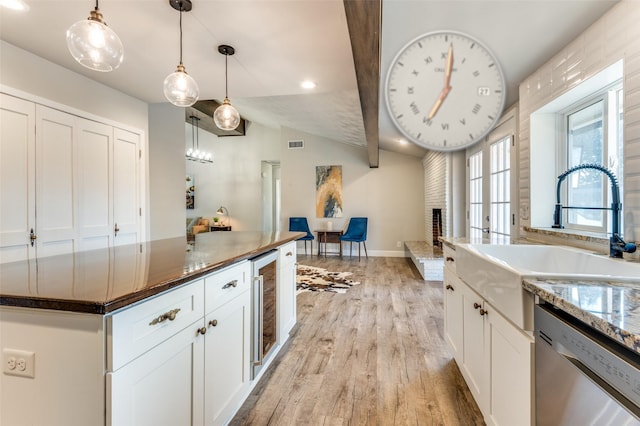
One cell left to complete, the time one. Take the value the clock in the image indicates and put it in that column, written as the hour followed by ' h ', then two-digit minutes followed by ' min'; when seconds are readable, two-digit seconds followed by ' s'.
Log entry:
7 h 01 min
